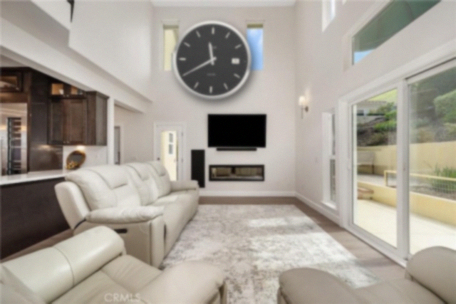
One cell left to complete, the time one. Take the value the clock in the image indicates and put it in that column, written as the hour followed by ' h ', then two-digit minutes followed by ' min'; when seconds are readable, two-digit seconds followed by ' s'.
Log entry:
11 h 40 min
